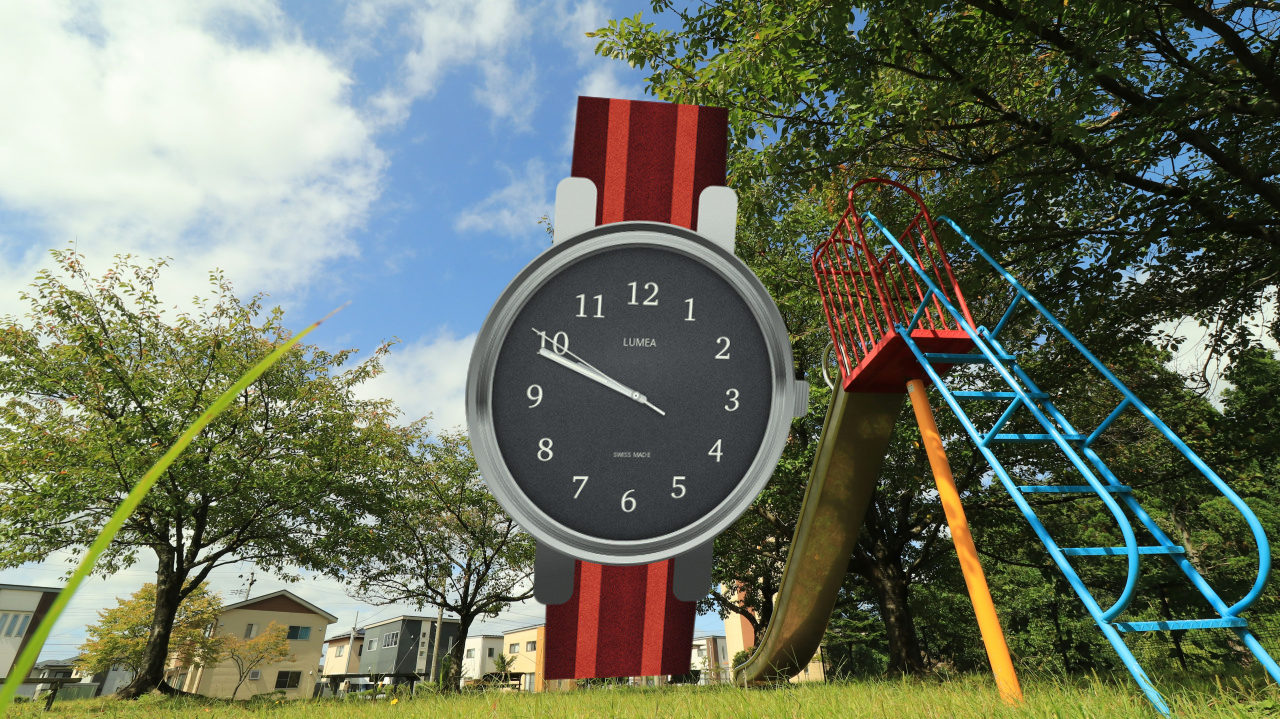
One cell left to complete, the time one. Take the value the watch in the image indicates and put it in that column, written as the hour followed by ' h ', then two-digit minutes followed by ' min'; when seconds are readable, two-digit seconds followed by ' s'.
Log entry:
9 h 48 min 50 s
